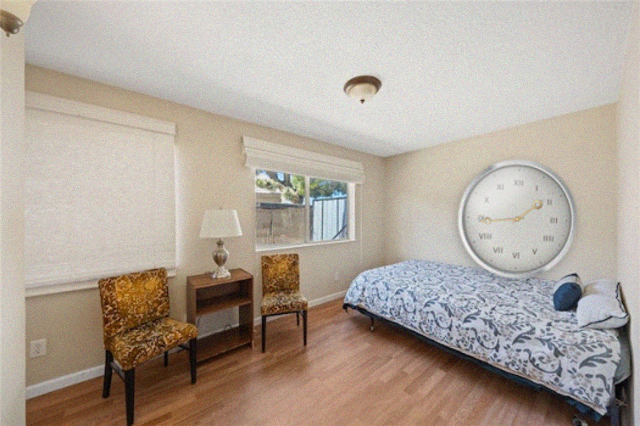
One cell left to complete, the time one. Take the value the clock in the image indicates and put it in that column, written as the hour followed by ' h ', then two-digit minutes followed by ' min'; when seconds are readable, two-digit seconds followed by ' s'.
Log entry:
1 h 44 min
